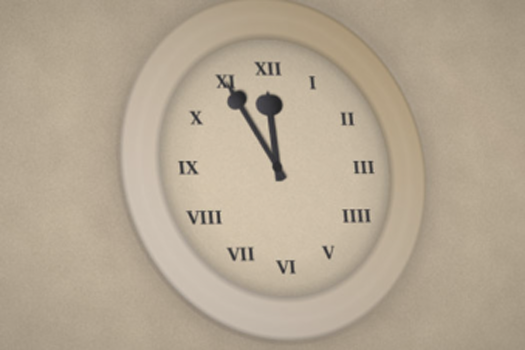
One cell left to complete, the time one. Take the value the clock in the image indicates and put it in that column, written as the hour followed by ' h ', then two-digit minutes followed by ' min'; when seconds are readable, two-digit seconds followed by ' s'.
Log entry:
11 h 55 min
